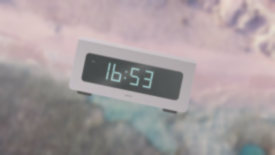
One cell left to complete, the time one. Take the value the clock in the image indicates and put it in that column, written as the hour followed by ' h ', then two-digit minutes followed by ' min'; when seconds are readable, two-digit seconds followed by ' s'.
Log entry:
16 h 53 min
